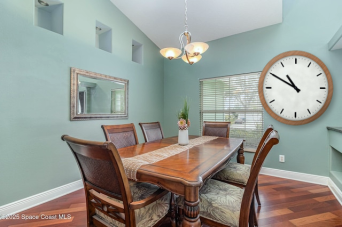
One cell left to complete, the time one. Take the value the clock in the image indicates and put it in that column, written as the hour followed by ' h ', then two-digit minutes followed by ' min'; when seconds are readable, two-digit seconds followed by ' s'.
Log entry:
10 h 50 min
